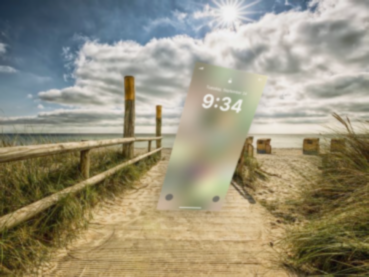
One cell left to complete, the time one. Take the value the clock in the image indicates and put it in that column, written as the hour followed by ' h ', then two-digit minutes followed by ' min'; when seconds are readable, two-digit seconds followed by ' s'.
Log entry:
9 h 34 min
